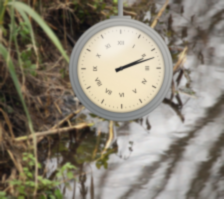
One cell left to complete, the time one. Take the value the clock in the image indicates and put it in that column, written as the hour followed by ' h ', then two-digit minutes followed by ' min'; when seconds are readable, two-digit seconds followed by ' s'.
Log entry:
2 h 12 min
